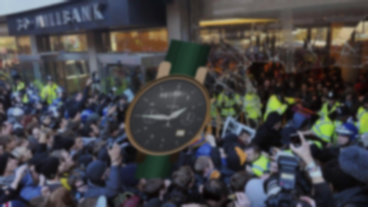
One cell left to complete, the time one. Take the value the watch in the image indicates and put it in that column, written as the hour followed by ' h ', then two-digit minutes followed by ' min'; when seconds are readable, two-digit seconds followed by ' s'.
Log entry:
1 h 45 min
